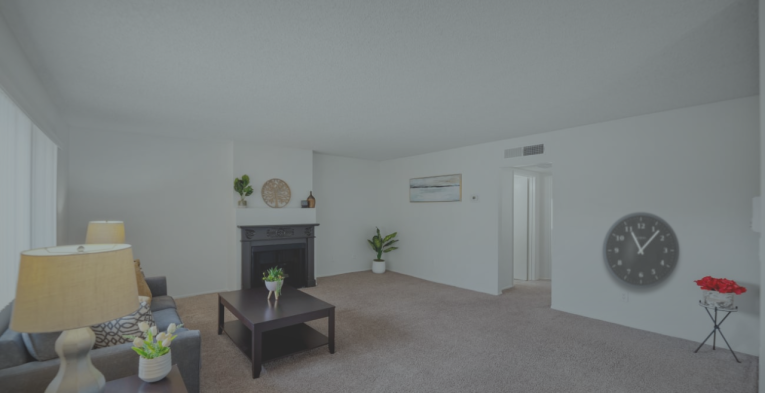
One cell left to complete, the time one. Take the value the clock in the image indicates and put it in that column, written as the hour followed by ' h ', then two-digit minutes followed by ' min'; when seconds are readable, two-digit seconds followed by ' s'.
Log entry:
11 h 07 min
